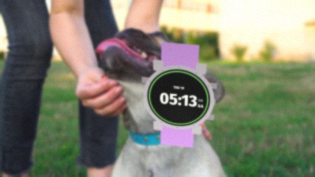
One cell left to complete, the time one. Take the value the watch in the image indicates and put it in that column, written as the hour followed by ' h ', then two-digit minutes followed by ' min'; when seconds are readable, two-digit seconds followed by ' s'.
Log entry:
5 h 13 min
